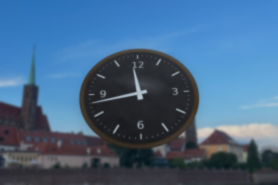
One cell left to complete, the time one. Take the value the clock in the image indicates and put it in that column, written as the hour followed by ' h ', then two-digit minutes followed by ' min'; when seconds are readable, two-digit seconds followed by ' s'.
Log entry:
11 h 43 min
